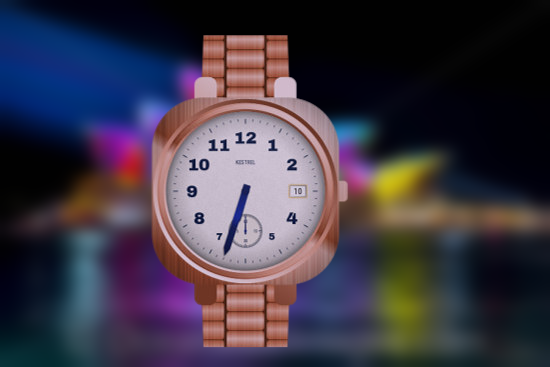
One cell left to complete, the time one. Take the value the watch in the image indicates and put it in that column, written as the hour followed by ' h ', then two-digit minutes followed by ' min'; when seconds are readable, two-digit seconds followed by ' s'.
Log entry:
6 h 33 min
